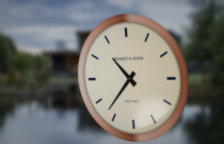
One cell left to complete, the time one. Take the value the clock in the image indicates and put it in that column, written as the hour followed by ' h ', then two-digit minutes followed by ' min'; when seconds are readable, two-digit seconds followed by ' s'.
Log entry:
10 h 37 min
